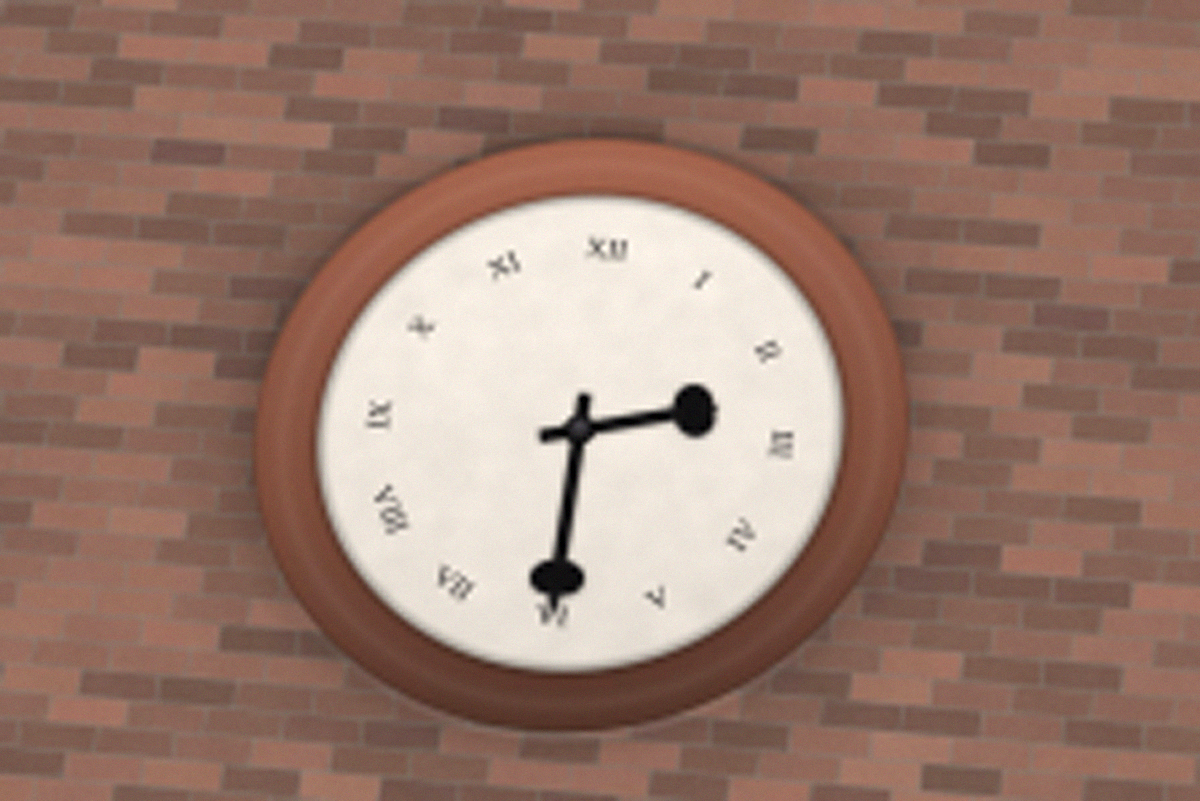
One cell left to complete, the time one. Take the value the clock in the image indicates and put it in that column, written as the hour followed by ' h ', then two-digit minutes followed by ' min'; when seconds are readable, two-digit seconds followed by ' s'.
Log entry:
2 h 30 min
